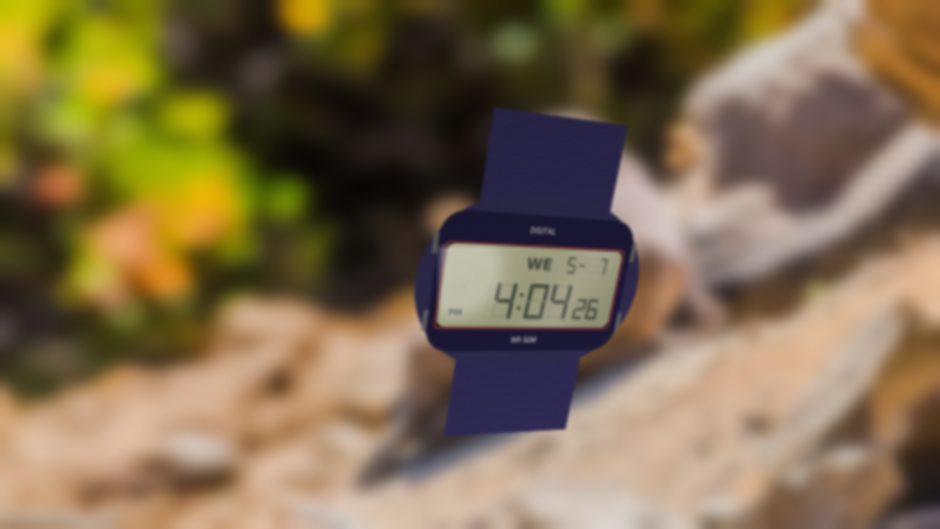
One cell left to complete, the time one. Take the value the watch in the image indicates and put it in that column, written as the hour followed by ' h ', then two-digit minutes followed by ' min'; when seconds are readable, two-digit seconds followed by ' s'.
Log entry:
4 h 04 min 26 s
